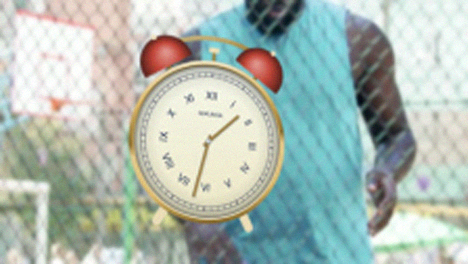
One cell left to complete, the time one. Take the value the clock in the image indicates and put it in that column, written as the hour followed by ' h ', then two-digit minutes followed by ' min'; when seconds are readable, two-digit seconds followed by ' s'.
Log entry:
1 h 32 min
